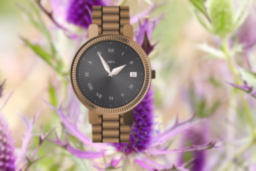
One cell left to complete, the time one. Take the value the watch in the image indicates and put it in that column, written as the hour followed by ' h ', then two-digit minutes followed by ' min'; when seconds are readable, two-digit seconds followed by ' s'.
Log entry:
1 h 55 min
